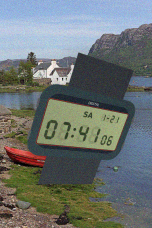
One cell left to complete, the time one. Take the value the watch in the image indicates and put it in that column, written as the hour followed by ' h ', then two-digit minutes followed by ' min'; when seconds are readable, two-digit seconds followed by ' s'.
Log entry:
7 h 41 min 06 s
